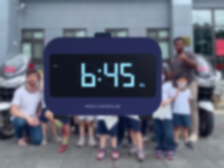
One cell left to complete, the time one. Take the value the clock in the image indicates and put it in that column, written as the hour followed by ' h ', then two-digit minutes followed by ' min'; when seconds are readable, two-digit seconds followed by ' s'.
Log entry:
6 h 45 min
